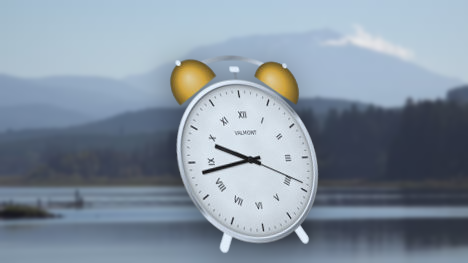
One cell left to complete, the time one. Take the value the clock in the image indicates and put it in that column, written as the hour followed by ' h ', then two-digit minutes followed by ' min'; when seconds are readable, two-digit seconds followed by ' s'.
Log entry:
9 h 43 min 19 s
